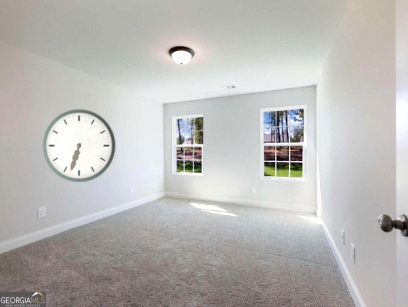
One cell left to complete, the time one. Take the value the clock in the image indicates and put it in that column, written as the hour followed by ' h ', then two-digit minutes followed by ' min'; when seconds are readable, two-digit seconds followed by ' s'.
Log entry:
6 h 33 min
